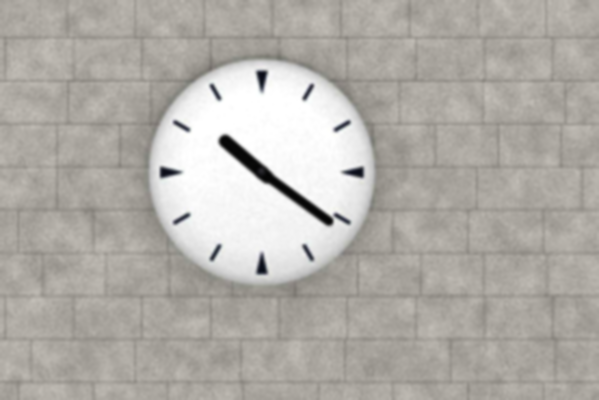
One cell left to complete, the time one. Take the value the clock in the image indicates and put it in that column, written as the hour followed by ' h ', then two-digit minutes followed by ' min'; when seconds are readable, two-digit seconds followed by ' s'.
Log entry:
10 h 21 min
